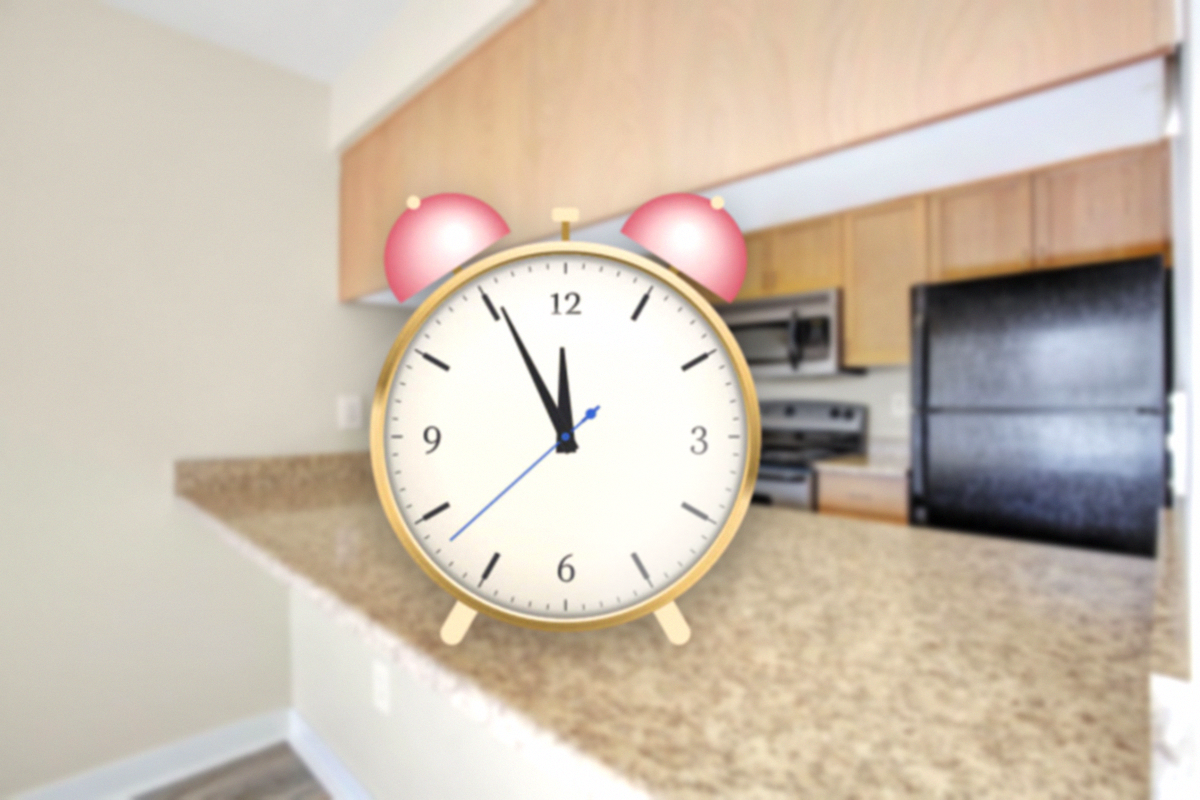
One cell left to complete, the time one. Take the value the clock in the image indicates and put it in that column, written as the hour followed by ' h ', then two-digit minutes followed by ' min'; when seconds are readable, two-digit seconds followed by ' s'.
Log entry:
11 h 55 min 38 s
